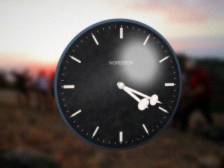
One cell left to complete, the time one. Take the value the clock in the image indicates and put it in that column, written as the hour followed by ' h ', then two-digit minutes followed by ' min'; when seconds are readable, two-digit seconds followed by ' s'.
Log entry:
4 h 19 min
